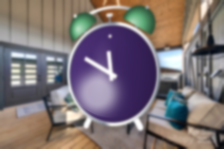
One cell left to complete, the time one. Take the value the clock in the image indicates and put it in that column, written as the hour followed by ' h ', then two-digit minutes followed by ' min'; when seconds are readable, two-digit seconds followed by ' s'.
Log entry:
11 h 50 min
